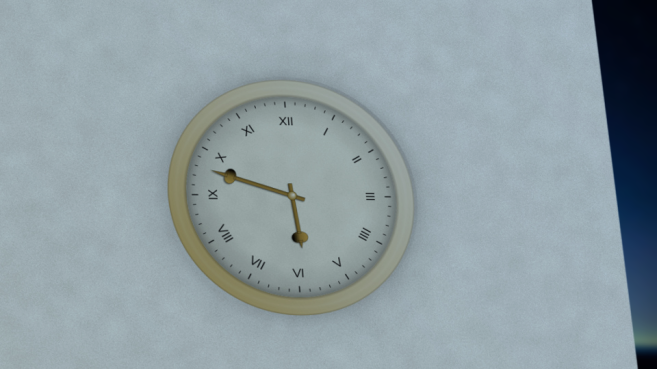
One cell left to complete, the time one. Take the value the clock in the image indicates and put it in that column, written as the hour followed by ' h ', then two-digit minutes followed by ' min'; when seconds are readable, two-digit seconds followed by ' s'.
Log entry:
5 h 48 min
